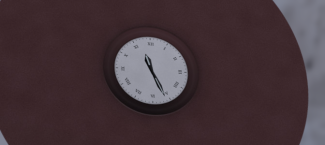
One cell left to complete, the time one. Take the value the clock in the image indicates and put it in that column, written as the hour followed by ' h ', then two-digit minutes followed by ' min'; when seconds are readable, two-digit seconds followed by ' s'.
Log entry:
11 h 26 min
